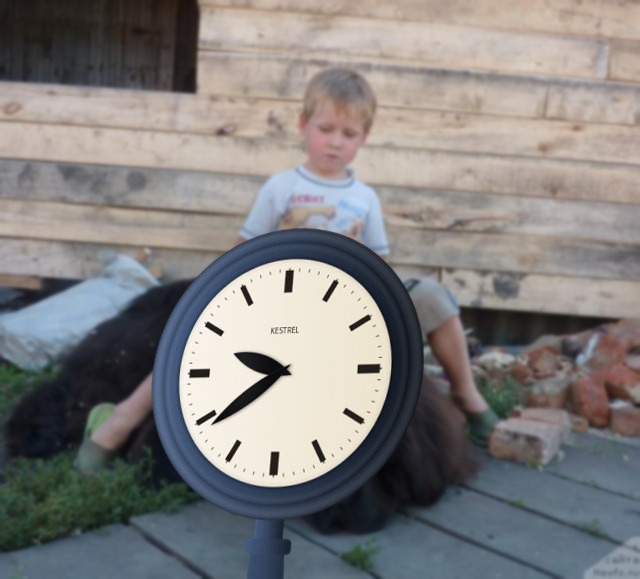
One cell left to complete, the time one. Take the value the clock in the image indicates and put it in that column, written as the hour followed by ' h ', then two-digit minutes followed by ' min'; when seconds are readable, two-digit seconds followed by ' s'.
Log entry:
9 h 39 min
